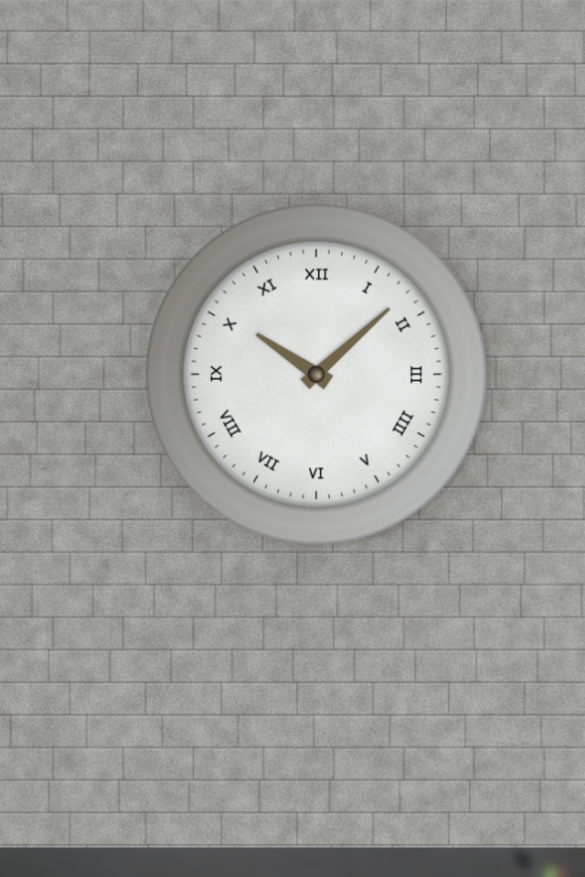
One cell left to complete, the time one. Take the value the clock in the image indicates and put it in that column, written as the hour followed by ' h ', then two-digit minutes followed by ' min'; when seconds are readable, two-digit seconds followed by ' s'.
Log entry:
10 h 08 min
